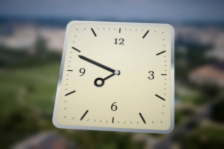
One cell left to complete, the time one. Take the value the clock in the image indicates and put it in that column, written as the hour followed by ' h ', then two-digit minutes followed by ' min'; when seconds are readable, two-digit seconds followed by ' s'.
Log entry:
7 h 49 min
